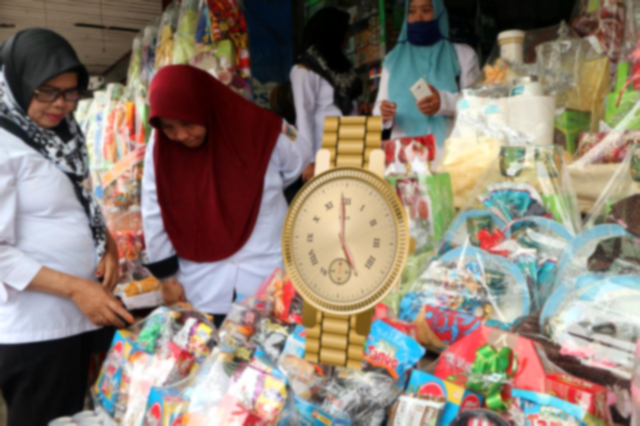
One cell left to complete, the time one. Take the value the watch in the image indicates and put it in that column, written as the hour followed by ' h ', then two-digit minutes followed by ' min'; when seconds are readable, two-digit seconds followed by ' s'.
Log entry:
4 h 59 min
